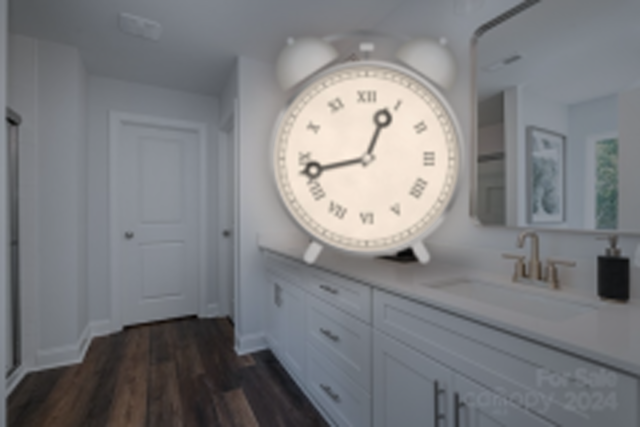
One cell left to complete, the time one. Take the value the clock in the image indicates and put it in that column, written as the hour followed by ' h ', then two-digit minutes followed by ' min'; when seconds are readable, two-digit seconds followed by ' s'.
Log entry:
12 h 43 min
